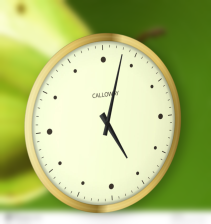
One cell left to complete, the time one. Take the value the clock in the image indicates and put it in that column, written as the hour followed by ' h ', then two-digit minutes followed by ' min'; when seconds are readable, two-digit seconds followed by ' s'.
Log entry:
5 h 03 min
